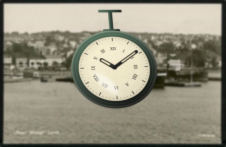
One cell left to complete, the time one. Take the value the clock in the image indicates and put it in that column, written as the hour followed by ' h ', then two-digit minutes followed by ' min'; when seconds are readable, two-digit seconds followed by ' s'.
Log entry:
10 h 09 min
